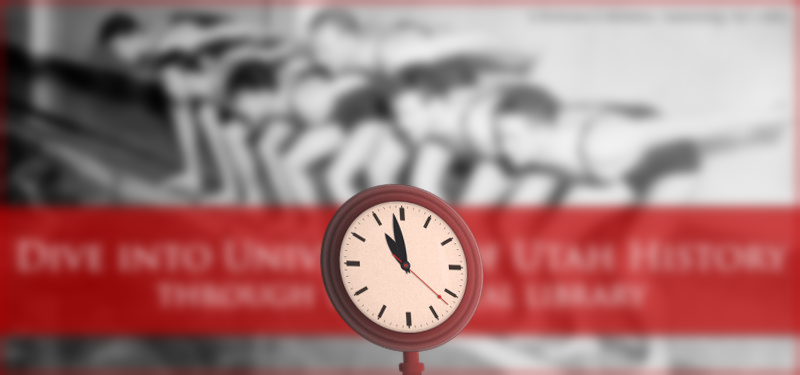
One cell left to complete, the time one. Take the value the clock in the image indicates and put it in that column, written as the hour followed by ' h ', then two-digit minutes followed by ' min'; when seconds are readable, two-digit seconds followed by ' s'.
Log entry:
10 h 58 min 22 s
